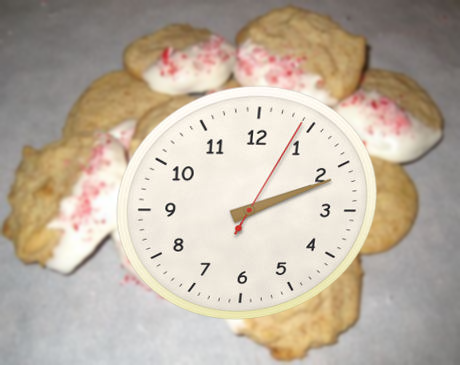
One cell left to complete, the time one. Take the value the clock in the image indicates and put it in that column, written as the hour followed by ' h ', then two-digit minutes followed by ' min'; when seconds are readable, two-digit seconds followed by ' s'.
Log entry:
2 h 11 min 04 s
